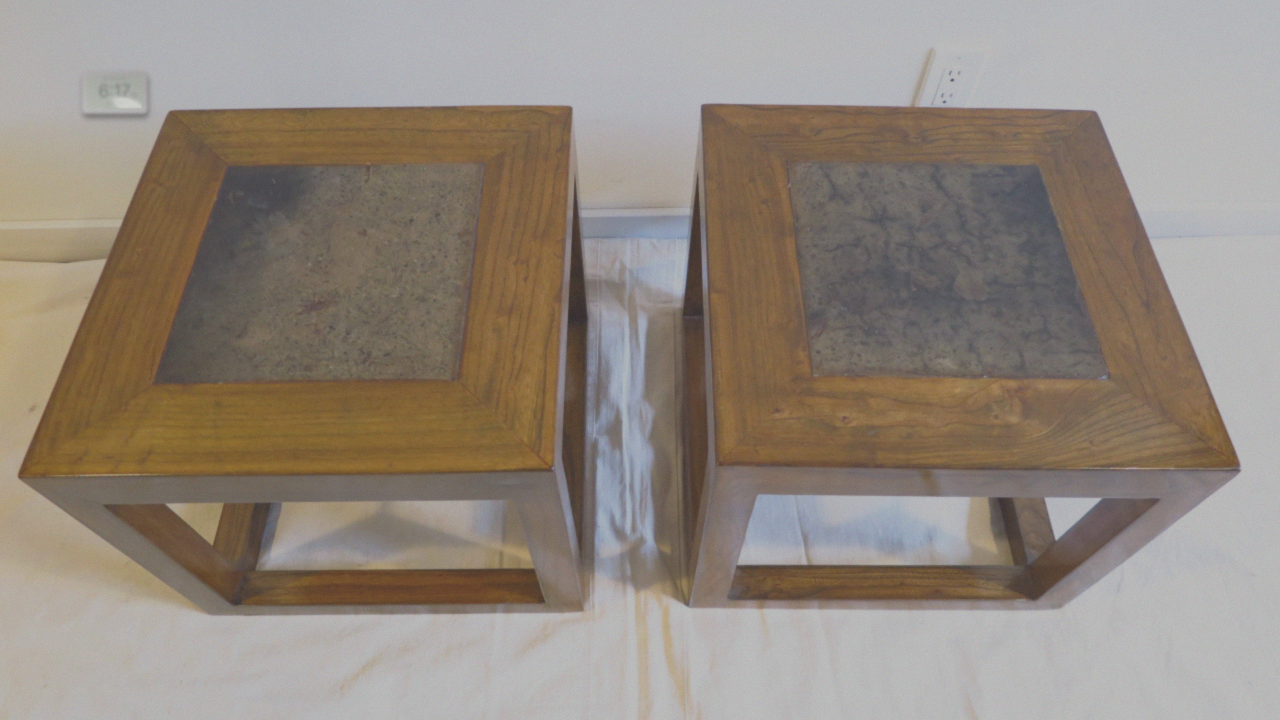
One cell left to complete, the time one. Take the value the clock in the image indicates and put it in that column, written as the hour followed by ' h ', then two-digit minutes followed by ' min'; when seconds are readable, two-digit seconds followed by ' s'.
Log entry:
6 h 17 min
